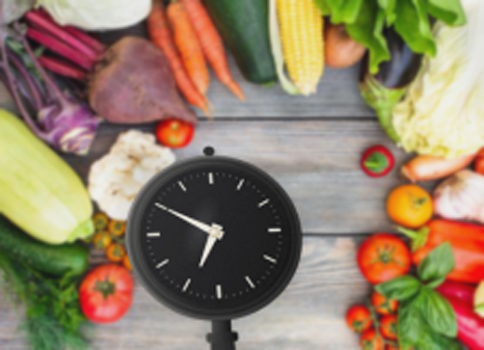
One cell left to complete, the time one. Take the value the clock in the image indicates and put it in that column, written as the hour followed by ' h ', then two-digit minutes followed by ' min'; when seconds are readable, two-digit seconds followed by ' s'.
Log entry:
6 h 50 min
